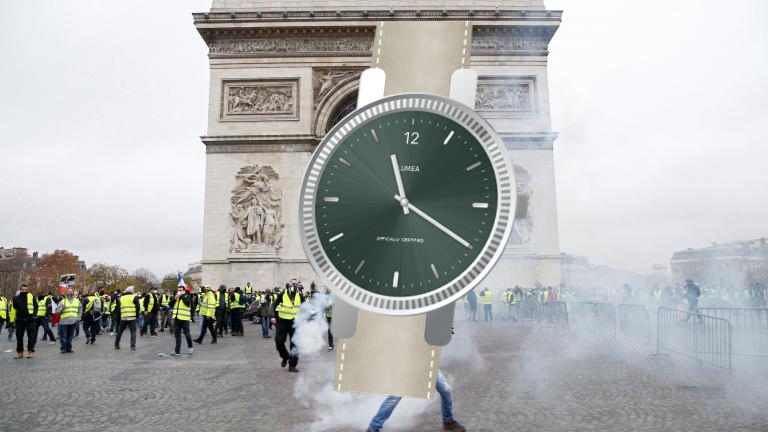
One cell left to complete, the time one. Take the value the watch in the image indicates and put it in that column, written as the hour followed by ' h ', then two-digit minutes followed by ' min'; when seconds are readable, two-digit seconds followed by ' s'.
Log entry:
11 h 20 min
